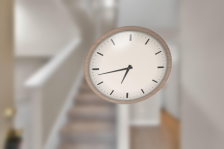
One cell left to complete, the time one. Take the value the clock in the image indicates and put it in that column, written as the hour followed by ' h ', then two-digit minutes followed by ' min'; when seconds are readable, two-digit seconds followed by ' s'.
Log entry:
6 h 43 min
